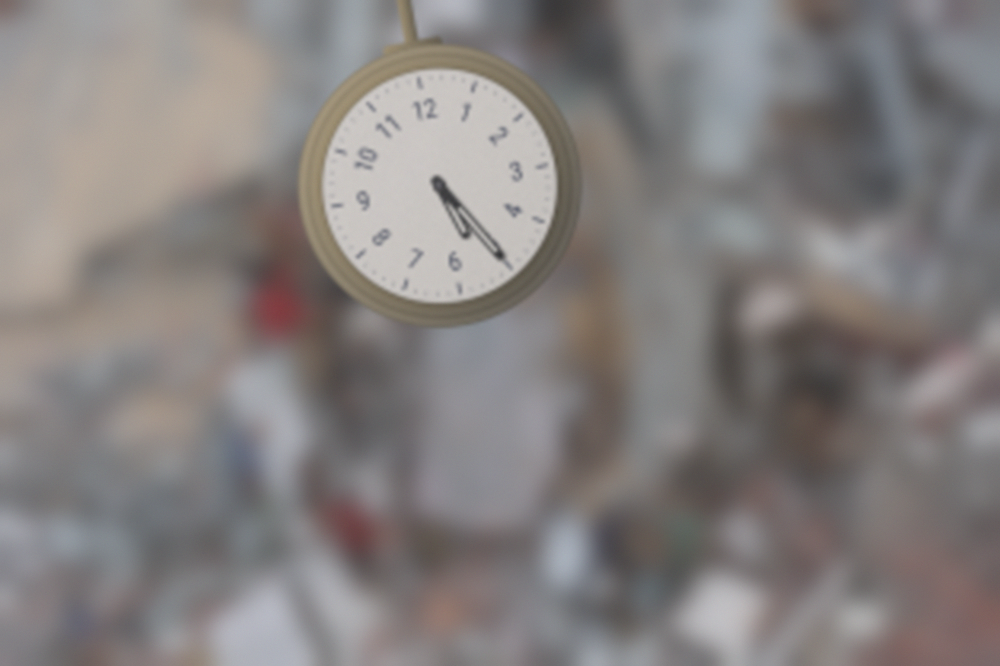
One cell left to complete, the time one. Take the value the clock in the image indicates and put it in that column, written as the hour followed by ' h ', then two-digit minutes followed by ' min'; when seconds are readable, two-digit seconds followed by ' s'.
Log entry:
5 h 25 min
